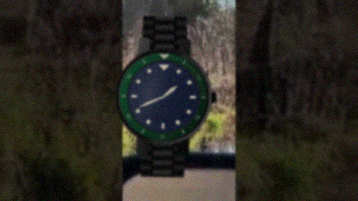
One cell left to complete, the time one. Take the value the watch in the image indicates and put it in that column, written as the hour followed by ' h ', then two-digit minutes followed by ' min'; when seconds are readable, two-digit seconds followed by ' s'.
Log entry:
1 h 41 min
